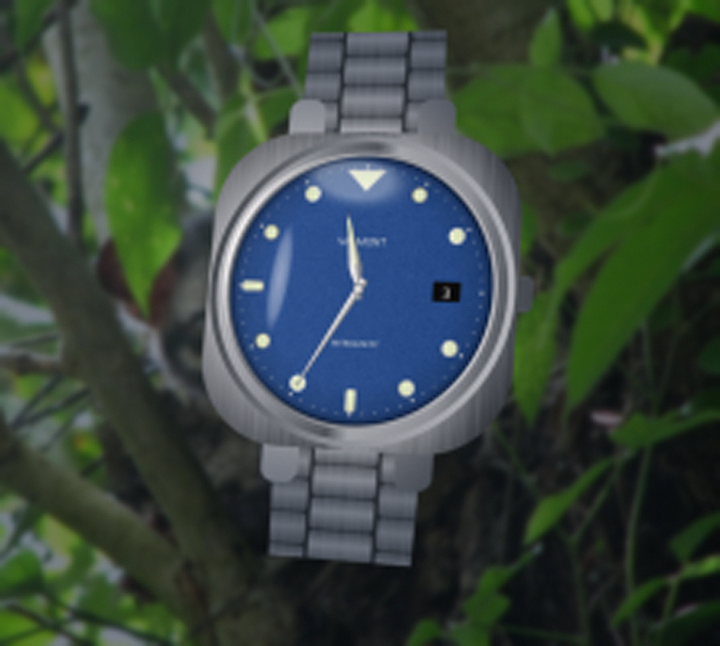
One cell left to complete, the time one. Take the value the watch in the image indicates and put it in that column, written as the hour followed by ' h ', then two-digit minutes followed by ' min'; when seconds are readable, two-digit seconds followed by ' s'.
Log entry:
11 h 35 min
